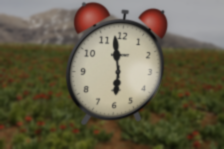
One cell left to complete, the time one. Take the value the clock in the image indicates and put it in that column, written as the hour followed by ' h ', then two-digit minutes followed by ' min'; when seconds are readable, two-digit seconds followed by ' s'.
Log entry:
5 h 58 min
